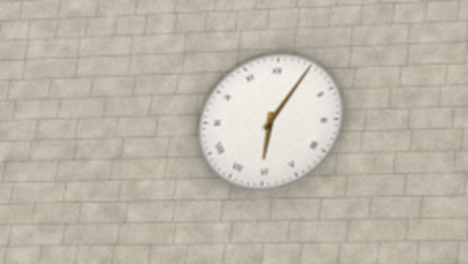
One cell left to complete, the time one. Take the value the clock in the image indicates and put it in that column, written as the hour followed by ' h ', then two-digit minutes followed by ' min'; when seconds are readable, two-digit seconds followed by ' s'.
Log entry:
6 h 05 min
